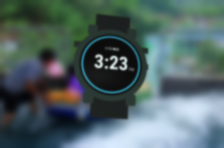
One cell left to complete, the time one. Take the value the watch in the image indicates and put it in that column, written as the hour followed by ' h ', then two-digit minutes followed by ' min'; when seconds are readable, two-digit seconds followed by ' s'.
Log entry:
3 h 23 min
